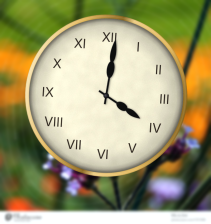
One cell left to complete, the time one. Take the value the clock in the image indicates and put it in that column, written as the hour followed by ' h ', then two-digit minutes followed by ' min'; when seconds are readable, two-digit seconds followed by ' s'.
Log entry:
4 h 01 min
